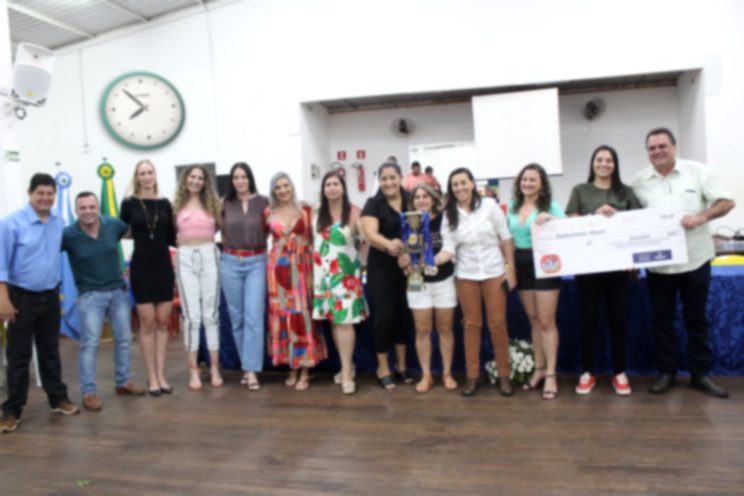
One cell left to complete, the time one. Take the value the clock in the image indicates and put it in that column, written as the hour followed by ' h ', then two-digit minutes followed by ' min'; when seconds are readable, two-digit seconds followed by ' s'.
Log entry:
7 h 53 min
